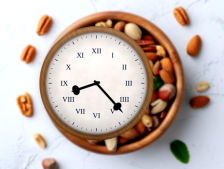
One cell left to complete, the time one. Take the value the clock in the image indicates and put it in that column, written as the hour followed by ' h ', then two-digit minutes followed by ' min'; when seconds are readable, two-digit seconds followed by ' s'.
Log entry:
8 h 23 min
